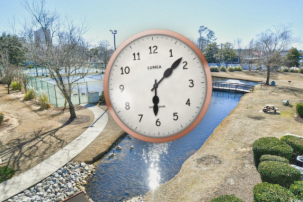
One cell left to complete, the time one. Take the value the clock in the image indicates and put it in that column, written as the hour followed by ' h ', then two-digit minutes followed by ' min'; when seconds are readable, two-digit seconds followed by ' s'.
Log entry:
6 h 08 min
